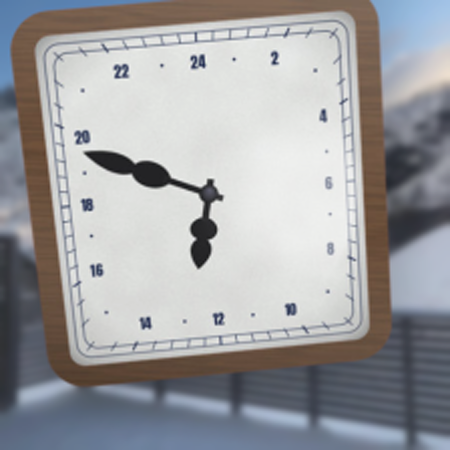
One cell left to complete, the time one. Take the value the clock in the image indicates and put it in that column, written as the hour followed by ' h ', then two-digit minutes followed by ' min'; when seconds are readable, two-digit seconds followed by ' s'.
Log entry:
12 h 49 min
